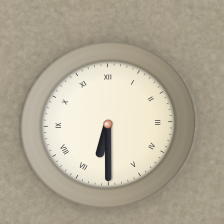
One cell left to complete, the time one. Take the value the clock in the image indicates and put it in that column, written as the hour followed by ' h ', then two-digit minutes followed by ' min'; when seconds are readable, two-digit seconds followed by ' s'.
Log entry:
6 h 30 min
